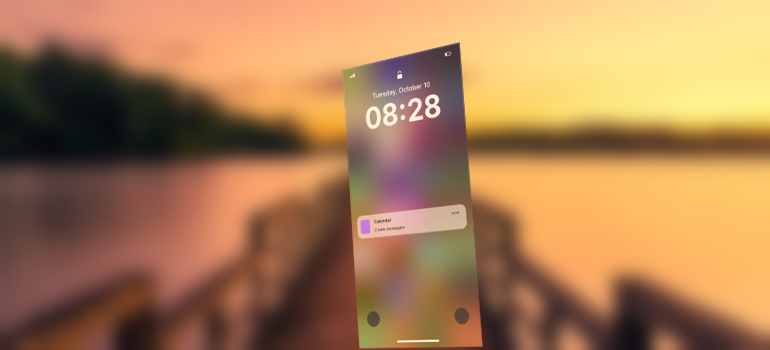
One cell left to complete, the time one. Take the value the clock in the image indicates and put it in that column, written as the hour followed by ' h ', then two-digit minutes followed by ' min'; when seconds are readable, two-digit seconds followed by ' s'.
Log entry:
8 h 28 min
